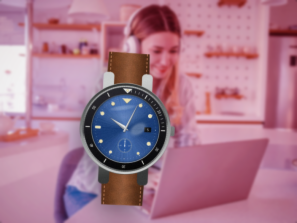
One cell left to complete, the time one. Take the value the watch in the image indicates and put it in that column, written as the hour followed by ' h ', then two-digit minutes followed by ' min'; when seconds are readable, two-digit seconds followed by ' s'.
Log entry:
10 h 04 min
